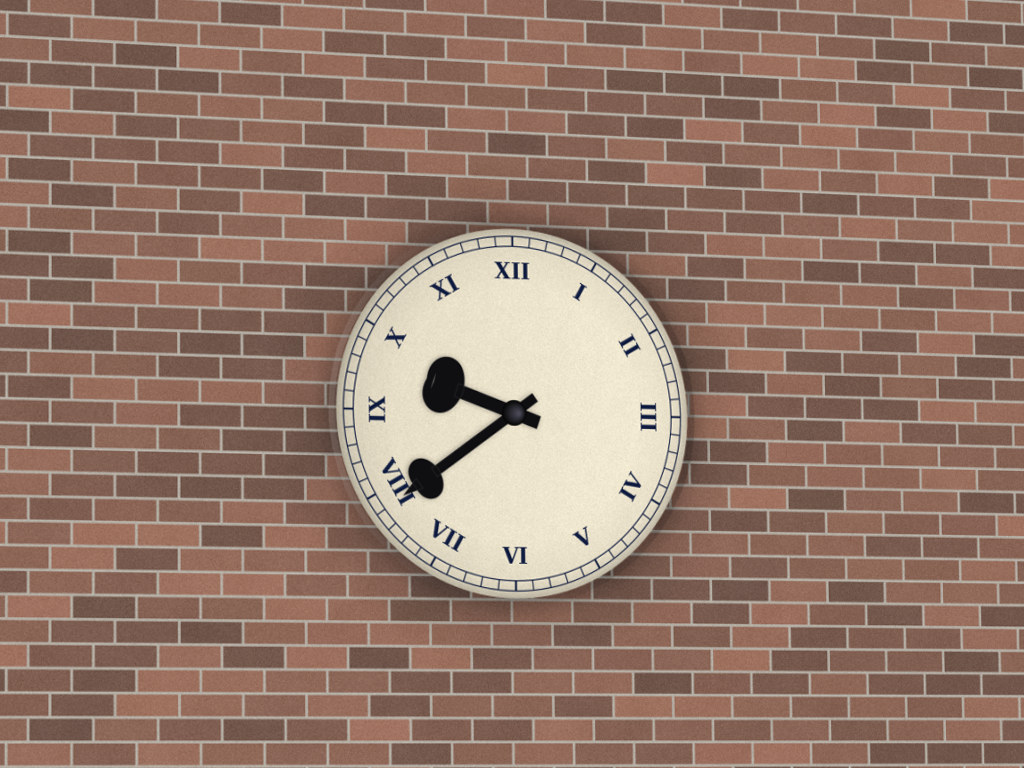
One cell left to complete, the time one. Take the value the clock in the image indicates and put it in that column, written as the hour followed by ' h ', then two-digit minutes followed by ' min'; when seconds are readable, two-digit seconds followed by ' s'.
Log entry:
9 h 39 min
